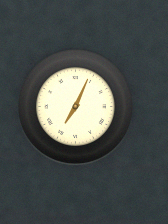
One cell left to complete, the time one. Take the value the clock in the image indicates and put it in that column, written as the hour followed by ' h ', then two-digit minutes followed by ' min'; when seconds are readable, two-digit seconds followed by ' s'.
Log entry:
7 h 04 min
